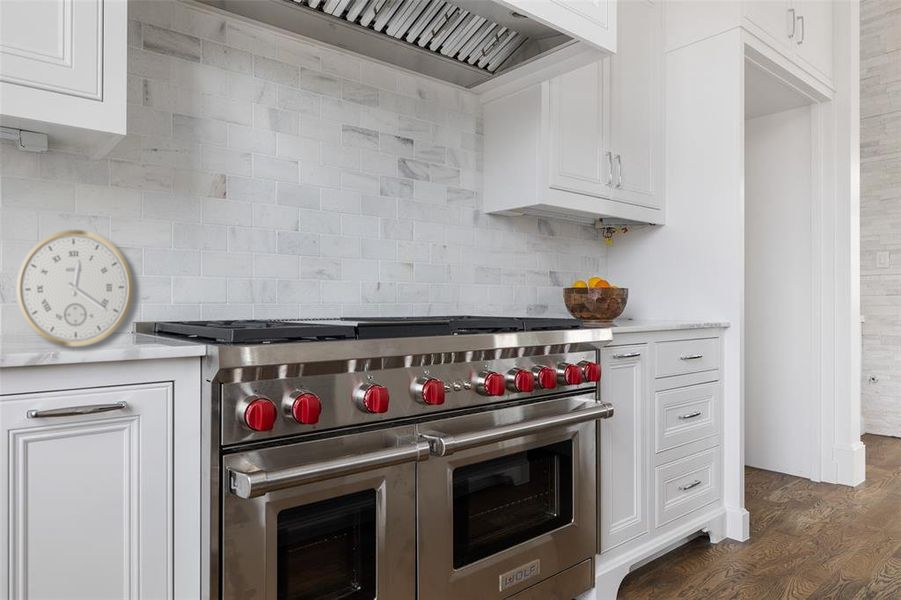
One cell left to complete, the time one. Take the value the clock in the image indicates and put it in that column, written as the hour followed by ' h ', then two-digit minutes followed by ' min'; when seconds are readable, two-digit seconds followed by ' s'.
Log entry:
12 h 21 min
